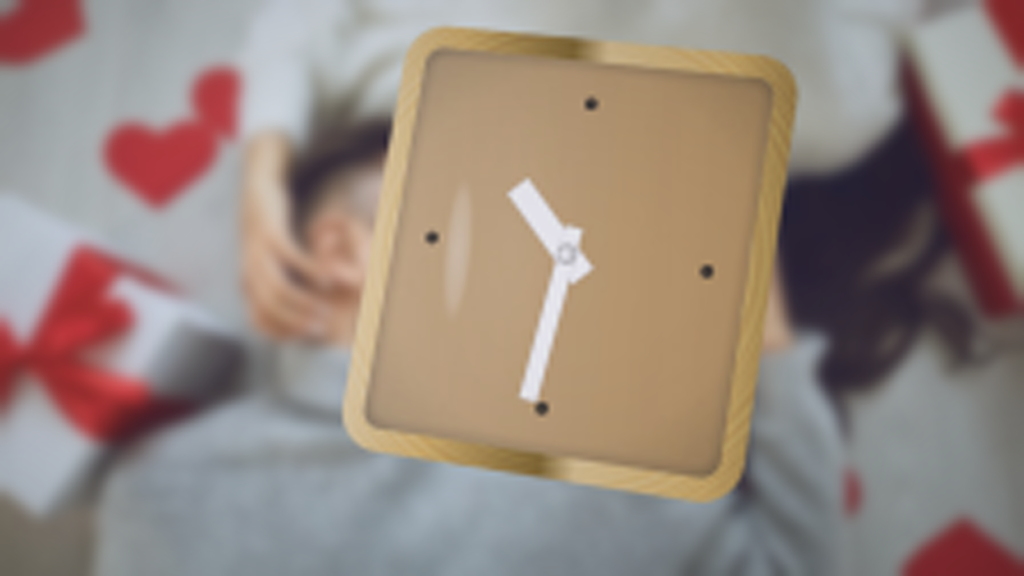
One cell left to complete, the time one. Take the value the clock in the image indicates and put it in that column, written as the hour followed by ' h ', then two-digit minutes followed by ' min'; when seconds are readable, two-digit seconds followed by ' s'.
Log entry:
10 h 31 min
